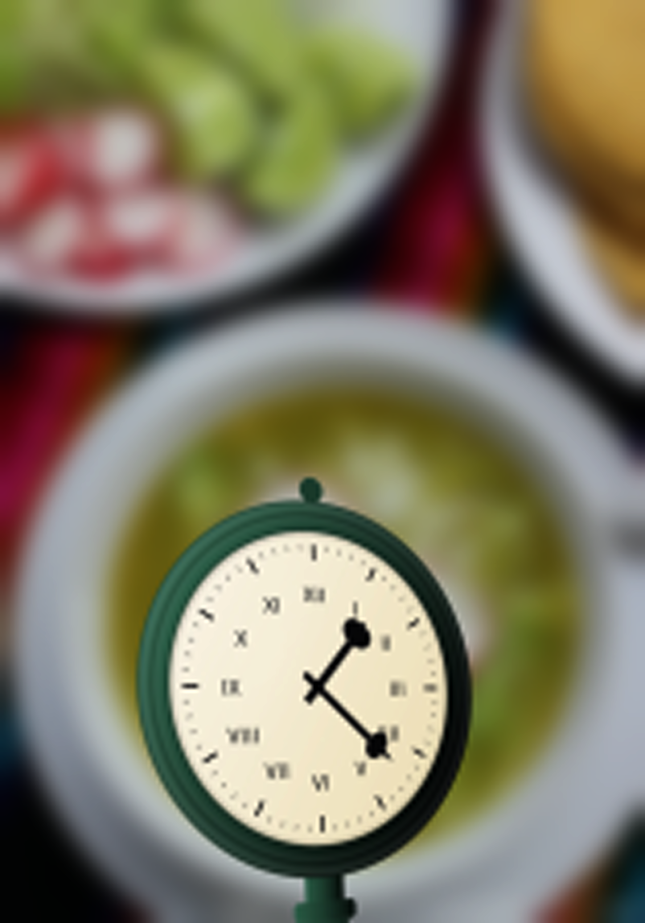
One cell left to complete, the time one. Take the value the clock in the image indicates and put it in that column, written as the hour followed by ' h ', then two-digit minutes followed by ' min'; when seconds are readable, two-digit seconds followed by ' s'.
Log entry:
1 h 22 min
